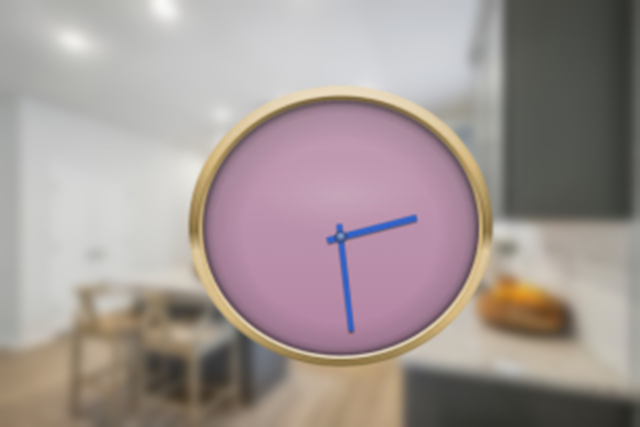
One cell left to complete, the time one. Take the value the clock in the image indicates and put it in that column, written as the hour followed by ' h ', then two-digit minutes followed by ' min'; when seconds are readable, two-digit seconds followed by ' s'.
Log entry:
2 h 29 min
